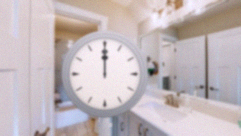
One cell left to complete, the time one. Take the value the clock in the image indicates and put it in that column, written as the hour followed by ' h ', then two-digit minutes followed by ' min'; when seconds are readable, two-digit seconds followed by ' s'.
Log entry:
12 h 00 min
